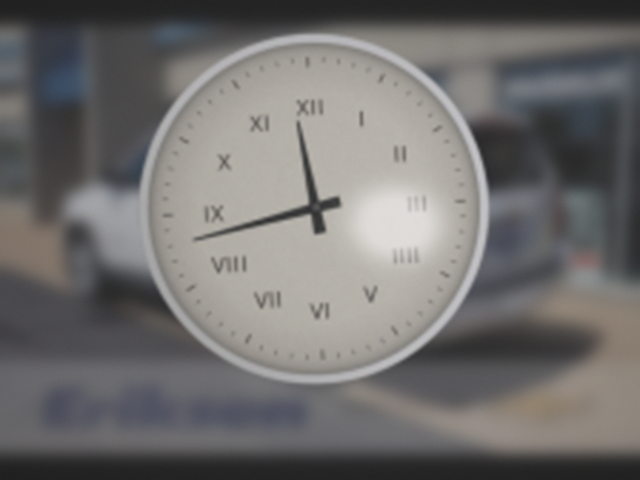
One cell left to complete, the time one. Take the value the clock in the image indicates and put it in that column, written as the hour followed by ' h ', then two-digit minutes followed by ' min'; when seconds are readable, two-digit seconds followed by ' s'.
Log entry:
11 h 43 min
